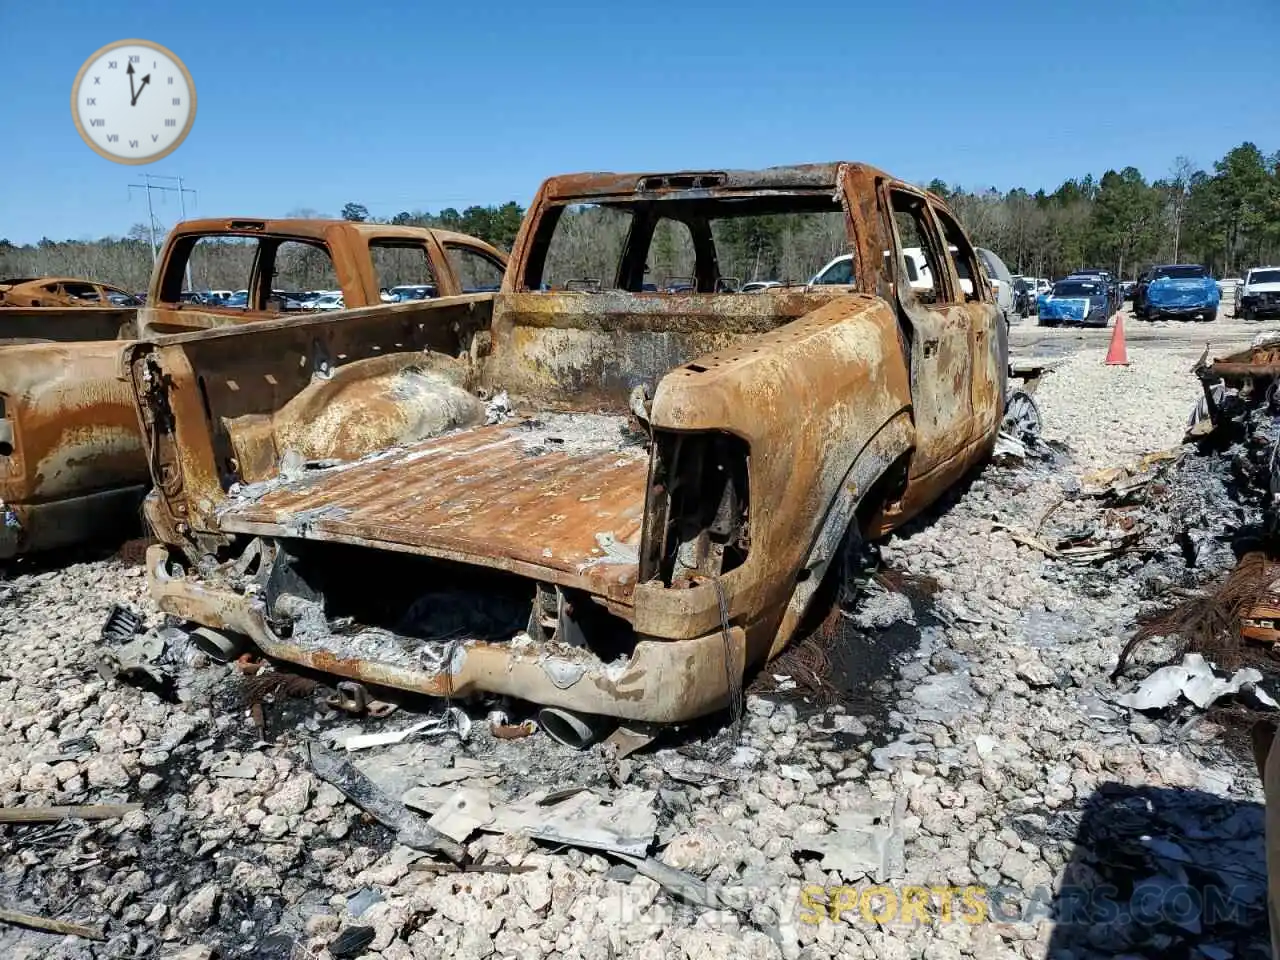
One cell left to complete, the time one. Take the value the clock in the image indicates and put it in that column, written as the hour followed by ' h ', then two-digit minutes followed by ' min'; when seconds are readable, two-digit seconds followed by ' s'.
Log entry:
12 h 59 min
